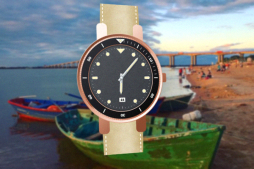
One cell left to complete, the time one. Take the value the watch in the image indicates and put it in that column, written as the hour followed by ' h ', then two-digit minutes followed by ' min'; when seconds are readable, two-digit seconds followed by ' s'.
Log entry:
6 h 07 min
